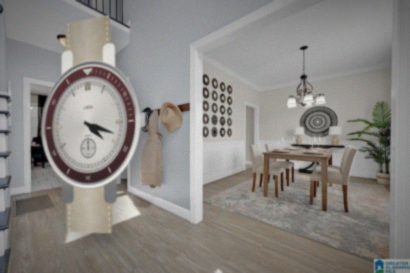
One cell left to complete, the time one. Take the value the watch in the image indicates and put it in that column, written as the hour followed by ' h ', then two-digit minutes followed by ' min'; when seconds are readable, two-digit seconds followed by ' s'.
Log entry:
4 h 18 min
